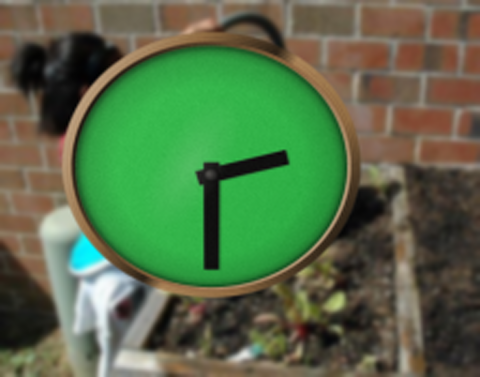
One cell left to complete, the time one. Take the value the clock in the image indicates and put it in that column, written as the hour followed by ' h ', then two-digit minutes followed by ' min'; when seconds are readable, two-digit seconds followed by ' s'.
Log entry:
2 h 30 min
